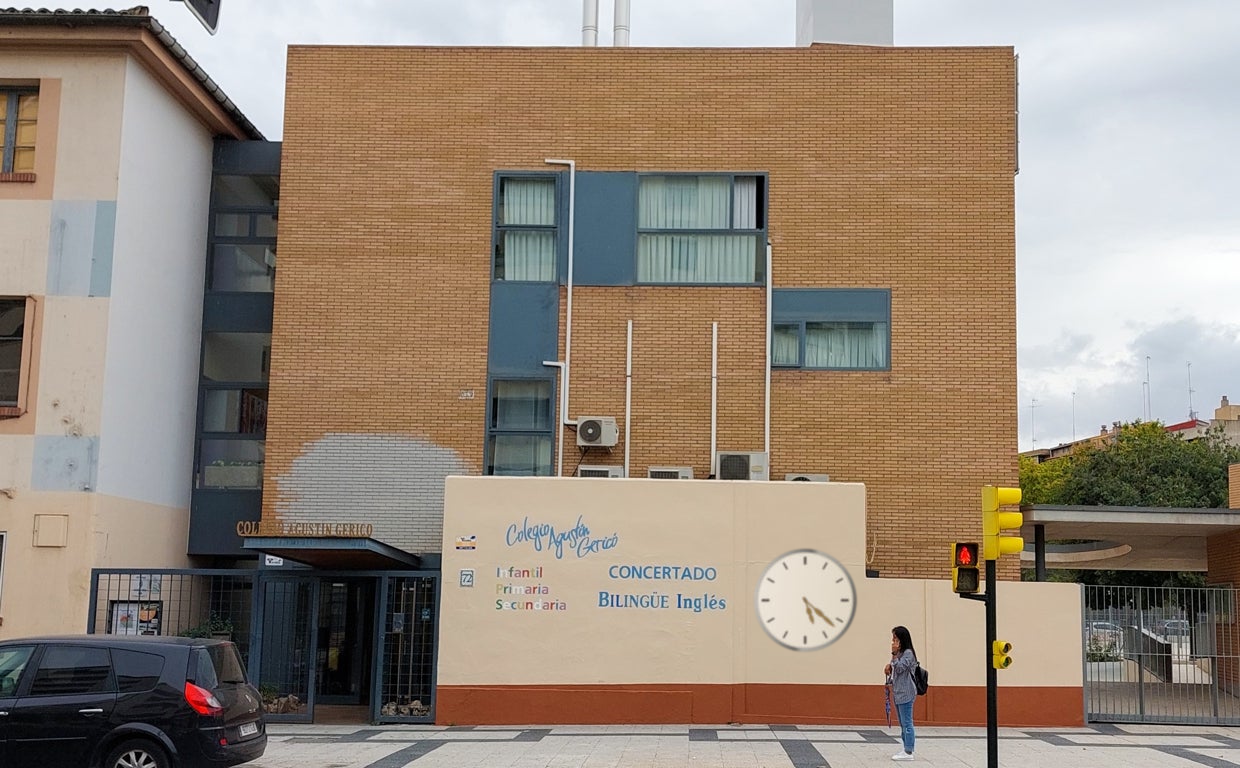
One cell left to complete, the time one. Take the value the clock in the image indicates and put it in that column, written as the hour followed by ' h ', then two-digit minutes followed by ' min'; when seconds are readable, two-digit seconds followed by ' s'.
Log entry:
5 h 22 min
